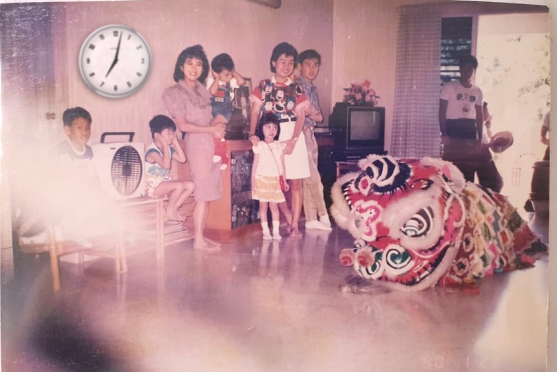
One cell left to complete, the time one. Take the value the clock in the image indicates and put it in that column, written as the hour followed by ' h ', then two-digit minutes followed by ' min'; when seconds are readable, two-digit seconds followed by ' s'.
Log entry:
7 h 02 min
